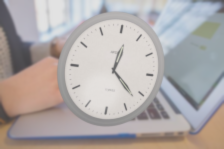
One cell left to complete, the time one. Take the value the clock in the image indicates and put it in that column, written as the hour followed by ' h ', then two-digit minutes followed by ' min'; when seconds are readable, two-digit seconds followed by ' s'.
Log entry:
12 h 22 min
